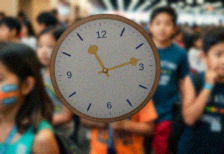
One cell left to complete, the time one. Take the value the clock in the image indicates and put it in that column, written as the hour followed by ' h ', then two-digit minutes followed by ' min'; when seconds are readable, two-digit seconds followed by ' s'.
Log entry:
11 h 13 min
